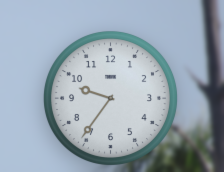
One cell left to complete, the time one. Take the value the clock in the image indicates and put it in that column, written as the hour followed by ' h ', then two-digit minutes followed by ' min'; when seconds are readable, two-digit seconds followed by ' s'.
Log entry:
9 h 36 min
